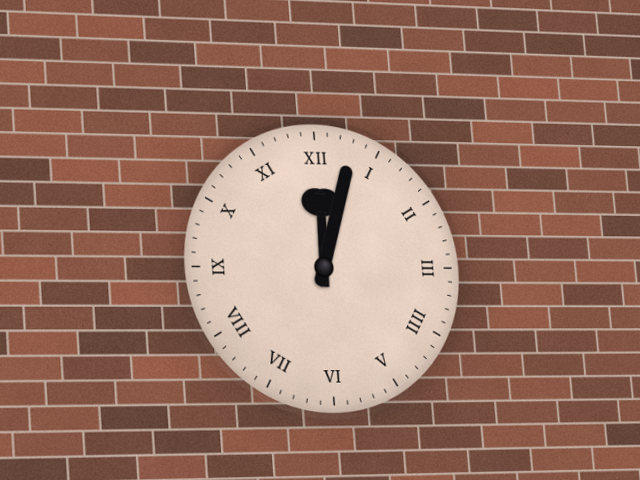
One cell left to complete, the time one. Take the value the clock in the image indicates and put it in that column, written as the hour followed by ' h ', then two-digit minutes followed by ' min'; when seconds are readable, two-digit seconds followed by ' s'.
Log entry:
12 h 03 min
